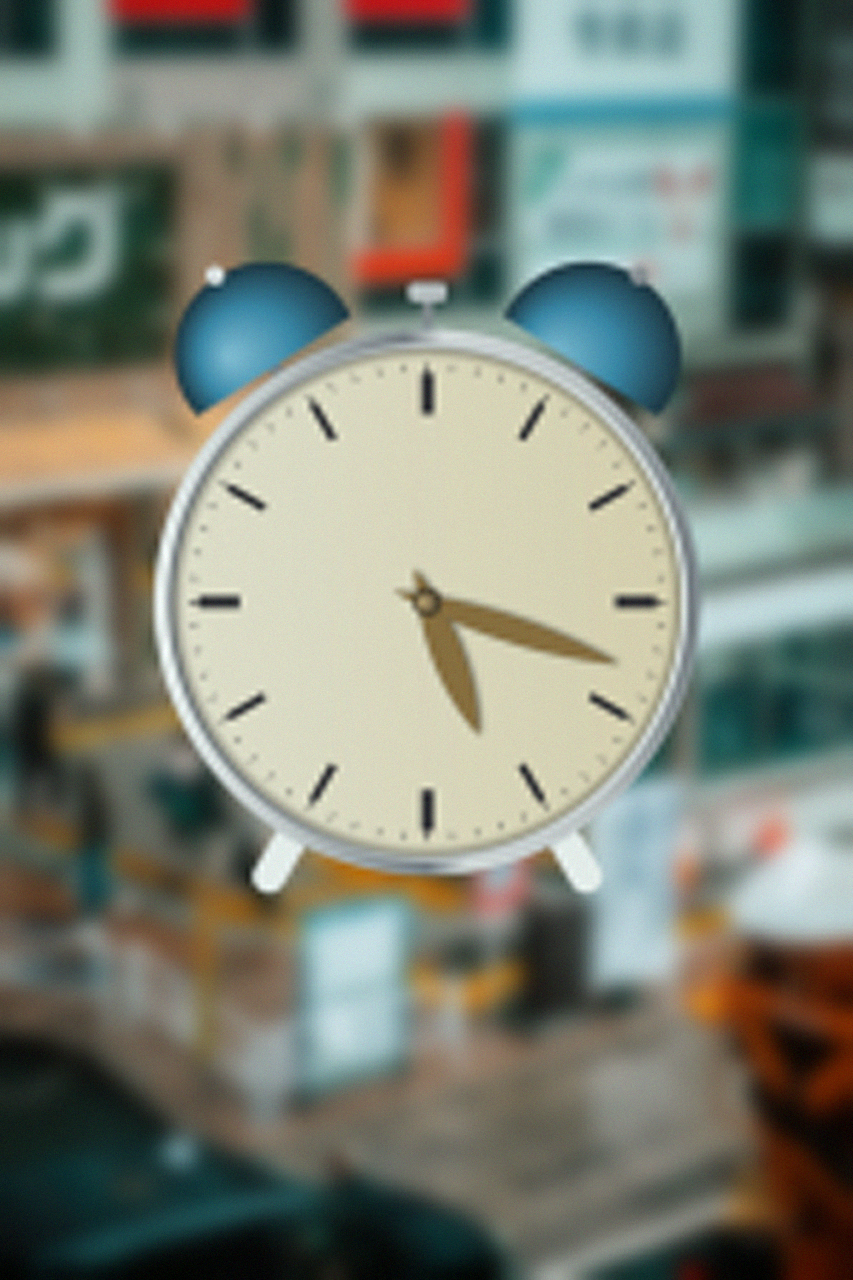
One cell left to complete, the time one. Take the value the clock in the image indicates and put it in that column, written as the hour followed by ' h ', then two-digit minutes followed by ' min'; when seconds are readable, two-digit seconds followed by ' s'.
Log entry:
5 h 18 min
